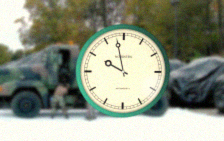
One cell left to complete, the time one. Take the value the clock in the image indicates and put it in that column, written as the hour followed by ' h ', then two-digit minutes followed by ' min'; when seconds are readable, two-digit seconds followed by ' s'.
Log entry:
9 h 58 min
